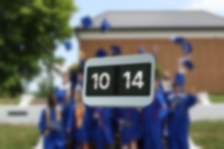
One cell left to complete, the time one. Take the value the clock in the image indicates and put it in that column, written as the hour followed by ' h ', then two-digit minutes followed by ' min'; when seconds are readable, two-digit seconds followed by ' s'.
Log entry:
10 h 14 min
